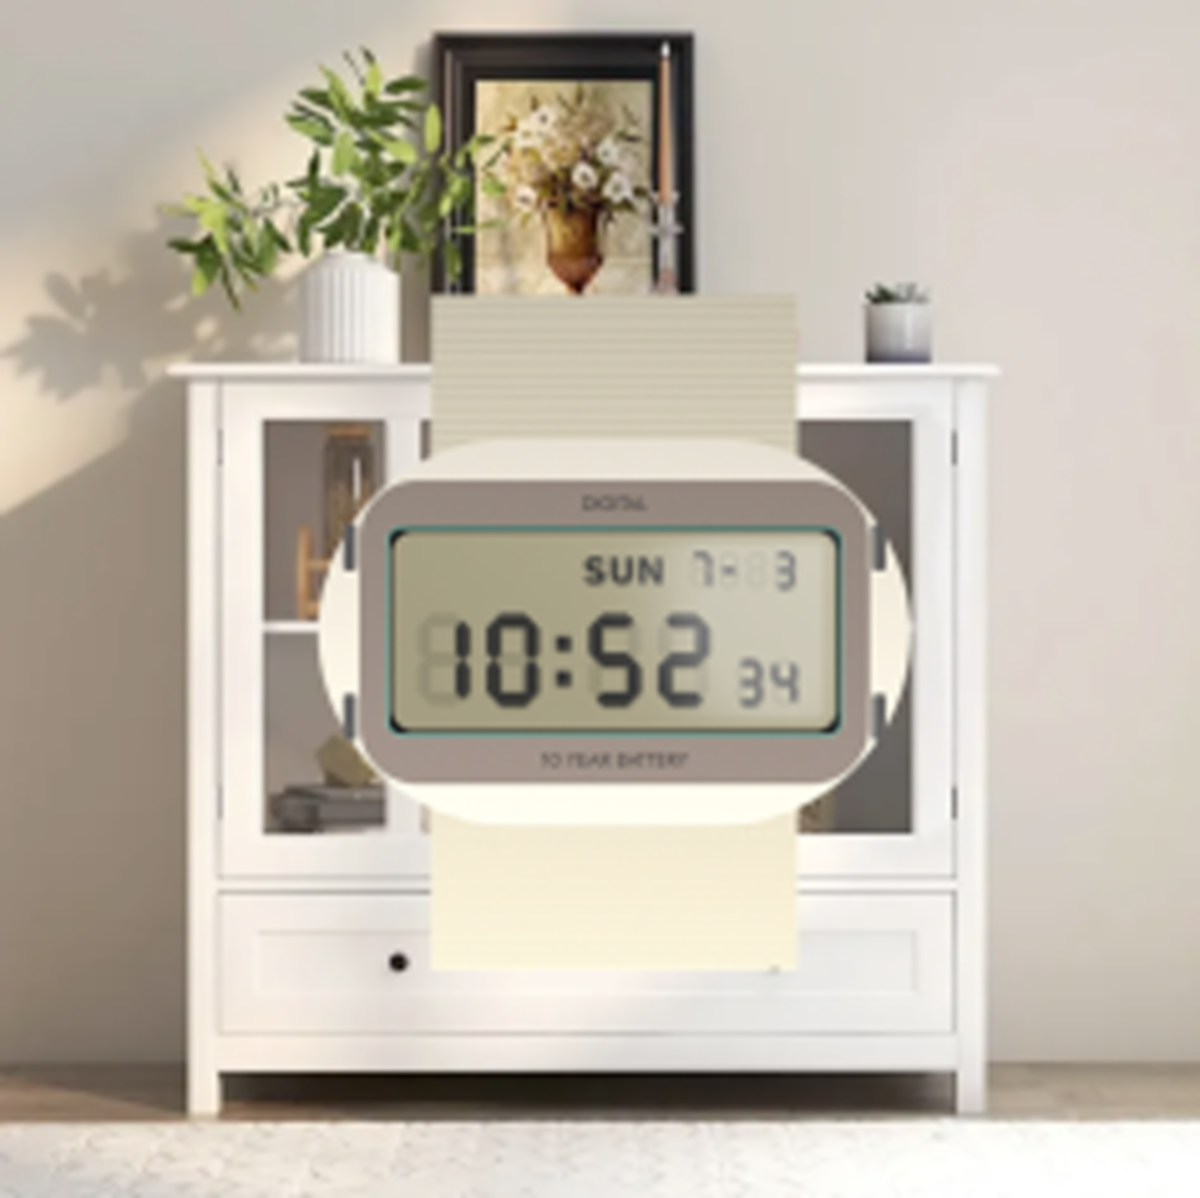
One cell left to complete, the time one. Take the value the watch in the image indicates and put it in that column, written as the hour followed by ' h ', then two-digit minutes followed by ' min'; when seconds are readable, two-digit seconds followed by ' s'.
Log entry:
10 h 52 min 34 s
